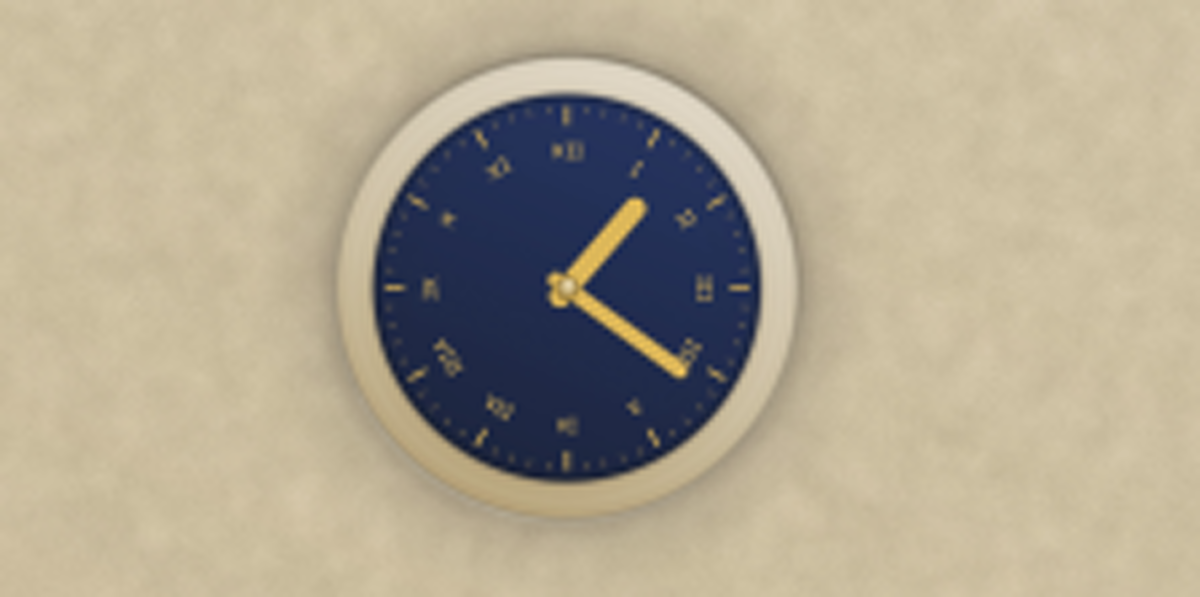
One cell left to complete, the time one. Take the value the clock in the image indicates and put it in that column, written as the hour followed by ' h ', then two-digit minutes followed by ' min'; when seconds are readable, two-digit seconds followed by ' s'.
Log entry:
1 h 21 min
